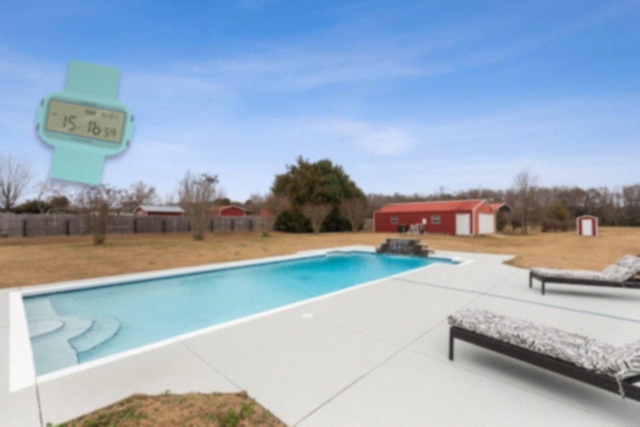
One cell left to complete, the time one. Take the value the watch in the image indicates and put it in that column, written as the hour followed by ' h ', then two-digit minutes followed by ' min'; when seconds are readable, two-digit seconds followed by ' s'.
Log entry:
15 h 16 min
